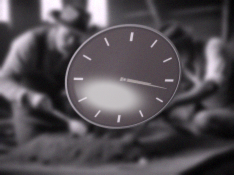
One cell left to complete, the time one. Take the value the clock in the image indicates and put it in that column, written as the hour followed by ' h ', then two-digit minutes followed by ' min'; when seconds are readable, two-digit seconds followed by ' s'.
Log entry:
3 h 17 min
